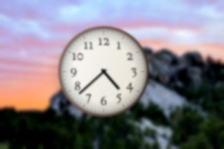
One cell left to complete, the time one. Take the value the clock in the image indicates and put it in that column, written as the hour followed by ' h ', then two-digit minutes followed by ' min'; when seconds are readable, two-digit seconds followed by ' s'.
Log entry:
4 h 38 min
